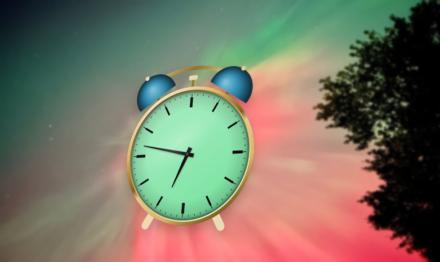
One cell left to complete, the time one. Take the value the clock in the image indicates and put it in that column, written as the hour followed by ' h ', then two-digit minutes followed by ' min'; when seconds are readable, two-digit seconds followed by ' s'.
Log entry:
6 h 47 min
